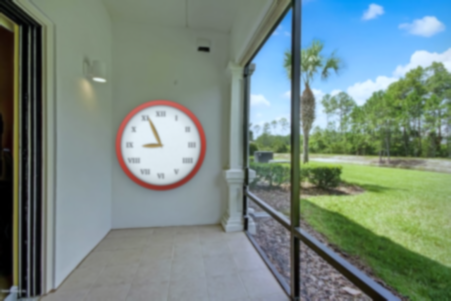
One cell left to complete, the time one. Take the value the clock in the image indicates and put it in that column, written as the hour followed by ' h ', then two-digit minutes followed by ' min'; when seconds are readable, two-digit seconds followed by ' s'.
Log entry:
8 h 56 min
